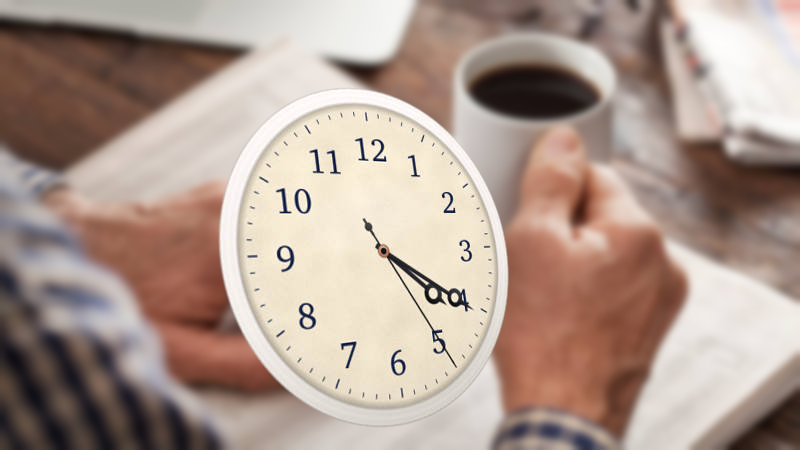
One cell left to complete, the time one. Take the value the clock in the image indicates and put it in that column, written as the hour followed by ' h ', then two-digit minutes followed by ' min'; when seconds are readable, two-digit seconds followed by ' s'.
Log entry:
4 h 20 min 25 s
